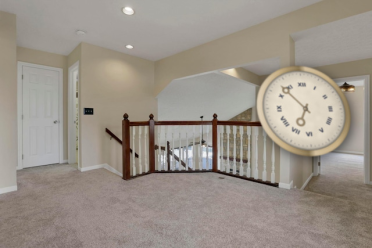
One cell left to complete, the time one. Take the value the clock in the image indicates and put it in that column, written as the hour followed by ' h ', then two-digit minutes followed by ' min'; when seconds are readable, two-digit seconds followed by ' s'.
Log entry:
6 h 53 min
